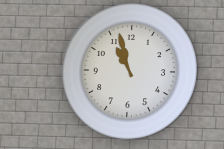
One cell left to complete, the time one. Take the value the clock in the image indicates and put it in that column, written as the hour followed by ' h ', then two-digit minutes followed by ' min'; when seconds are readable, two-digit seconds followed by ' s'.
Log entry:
10 h 57 min
